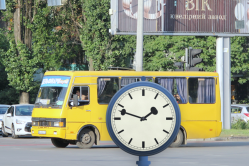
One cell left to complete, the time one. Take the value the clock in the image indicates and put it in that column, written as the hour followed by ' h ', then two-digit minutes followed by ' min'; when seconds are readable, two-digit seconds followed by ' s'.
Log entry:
1 h 48 min
